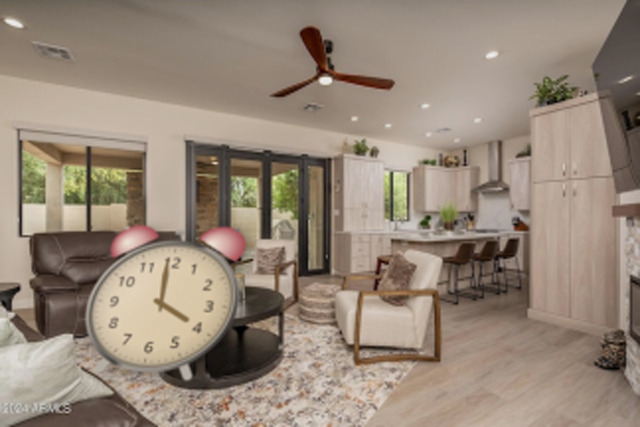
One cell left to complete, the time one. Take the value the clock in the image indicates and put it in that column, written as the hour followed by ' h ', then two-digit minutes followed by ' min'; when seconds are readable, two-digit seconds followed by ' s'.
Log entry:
3 h 59 min
